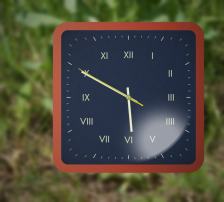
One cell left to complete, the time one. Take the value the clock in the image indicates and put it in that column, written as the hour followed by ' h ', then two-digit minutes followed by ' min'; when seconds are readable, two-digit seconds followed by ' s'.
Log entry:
5 h 49 min 50 s
